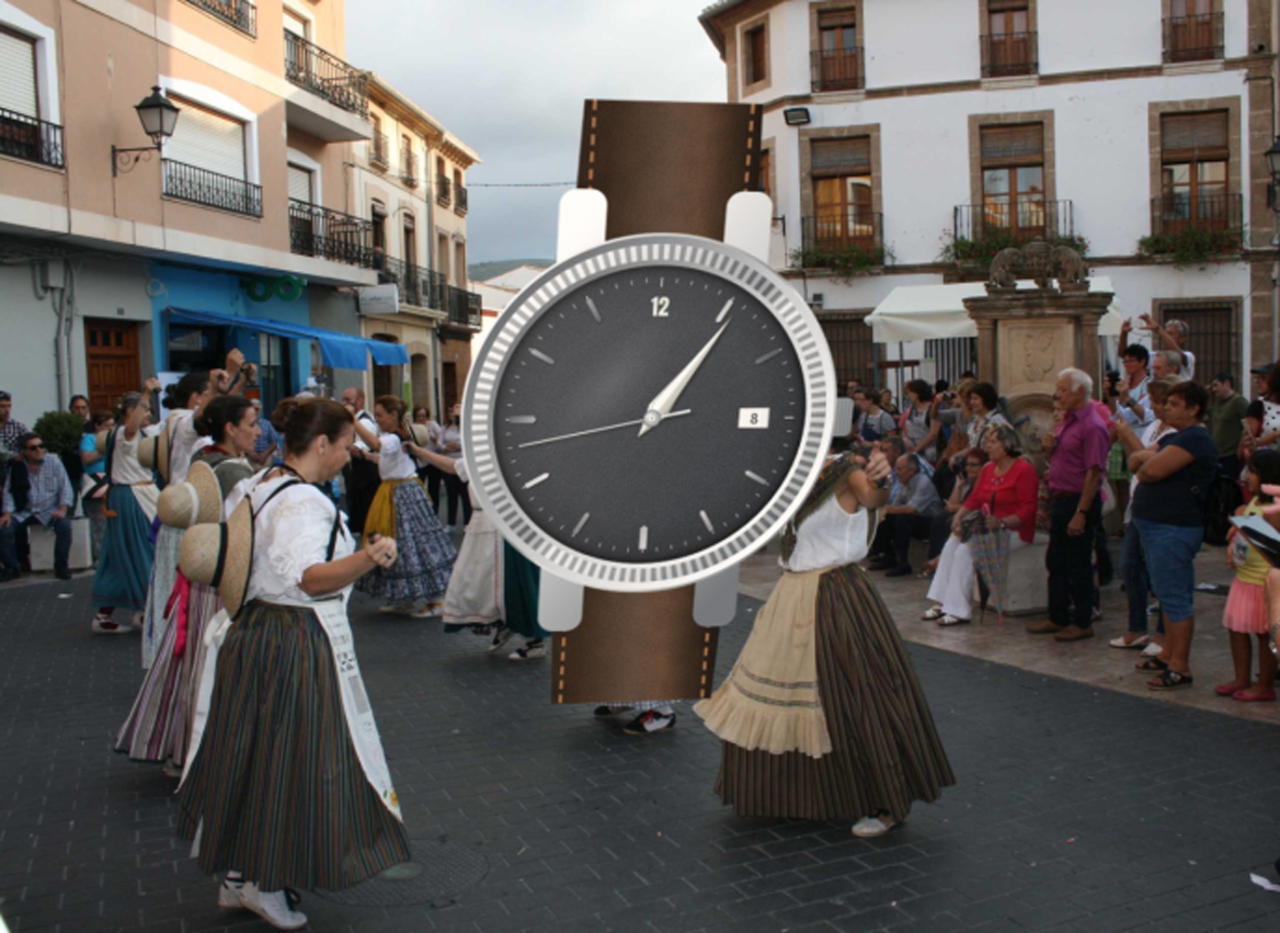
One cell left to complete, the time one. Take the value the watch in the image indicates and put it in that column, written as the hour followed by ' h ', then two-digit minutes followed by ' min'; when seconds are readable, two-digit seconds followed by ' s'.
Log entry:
1 h 05 min 43 s
